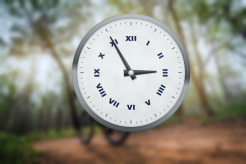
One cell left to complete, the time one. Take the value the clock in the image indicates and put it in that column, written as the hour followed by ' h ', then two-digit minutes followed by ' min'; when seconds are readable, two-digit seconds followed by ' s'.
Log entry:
2 h 55 min
